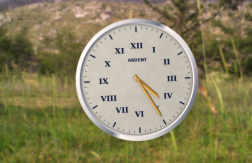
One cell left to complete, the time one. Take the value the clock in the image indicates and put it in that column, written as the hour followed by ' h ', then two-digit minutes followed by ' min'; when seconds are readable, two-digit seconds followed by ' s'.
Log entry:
4 h 25 min
